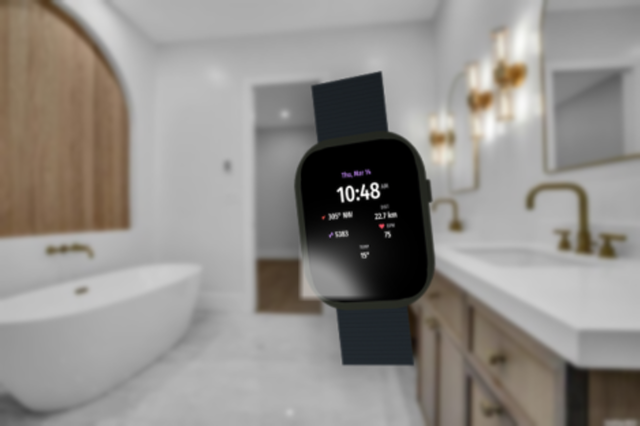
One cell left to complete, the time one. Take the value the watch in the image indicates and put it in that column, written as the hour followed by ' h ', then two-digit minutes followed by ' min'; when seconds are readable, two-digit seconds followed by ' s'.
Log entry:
10 h 48 min
